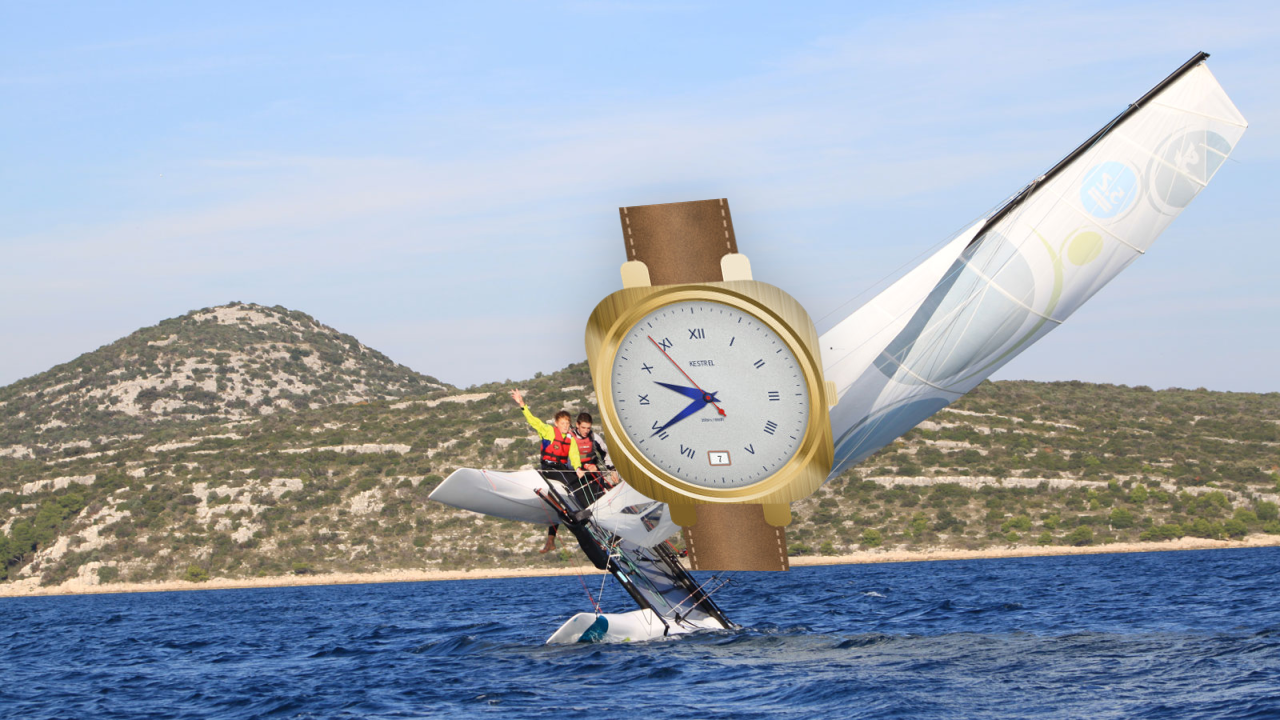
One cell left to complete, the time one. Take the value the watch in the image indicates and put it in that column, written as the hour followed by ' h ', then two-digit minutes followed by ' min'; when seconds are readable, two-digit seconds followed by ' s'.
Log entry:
9 h 39 min 54 s
